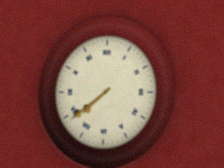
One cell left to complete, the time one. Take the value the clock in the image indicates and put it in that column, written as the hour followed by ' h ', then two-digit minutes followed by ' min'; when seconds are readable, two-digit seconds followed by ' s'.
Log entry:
7 h 39 min
